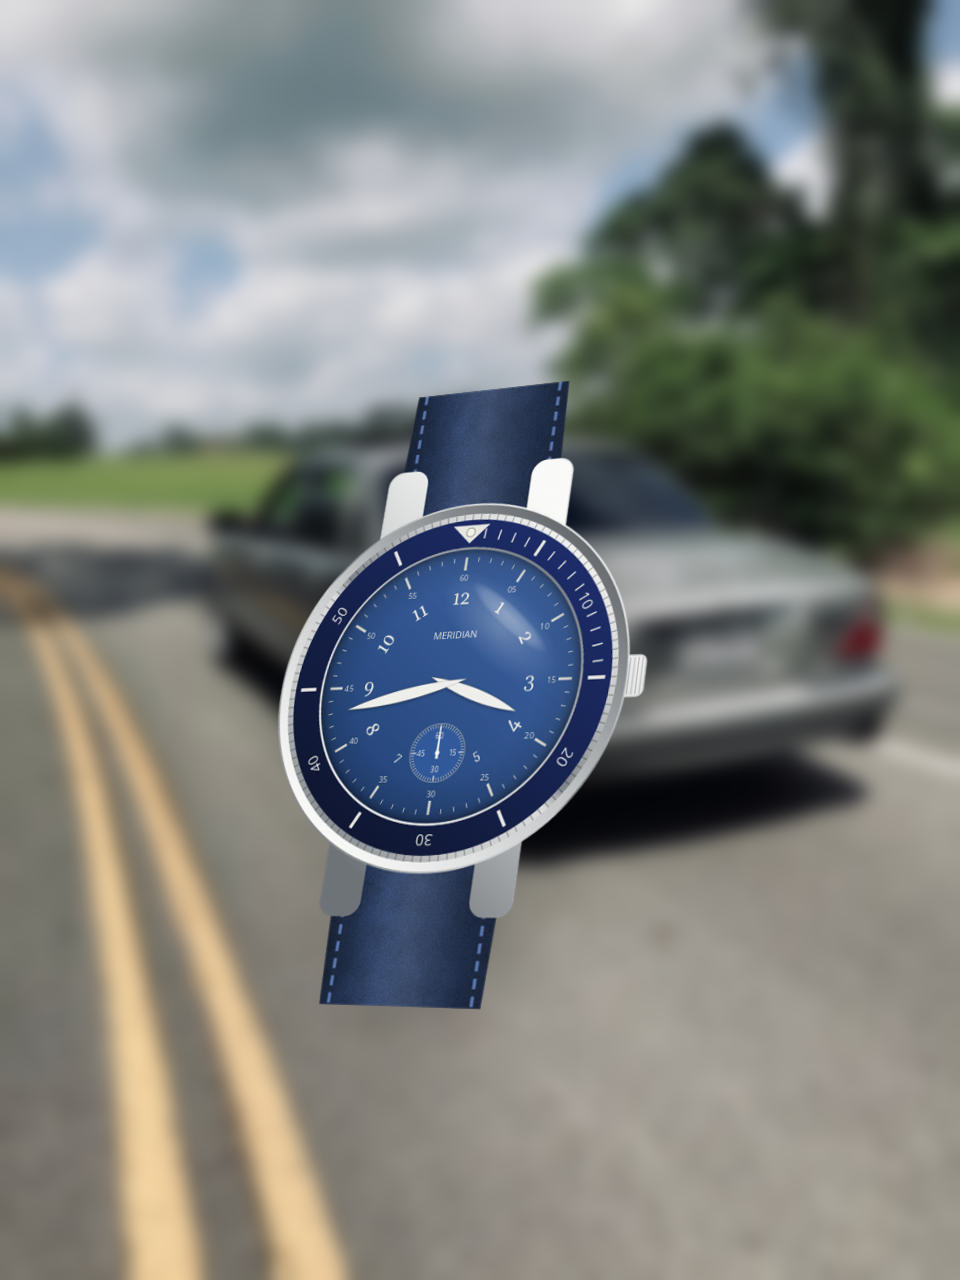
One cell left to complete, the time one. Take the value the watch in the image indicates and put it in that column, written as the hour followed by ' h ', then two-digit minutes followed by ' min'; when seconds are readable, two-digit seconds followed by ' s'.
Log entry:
3 h 43 min
